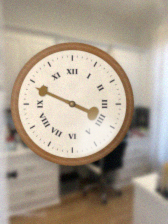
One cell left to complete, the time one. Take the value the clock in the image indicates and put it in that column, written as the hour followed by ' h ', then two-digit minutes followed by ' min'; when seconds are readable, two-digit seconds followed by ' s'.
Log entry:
3 h 49 min
